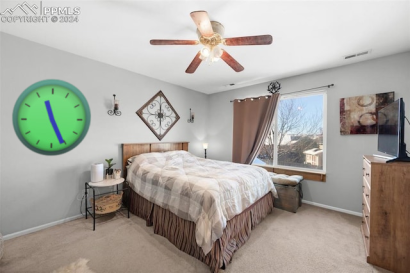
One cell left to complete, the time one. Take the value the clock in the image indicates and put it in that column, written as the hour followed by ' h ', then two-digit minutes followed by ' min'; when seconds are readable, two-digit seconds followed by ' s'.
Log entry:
11 h 26 min
